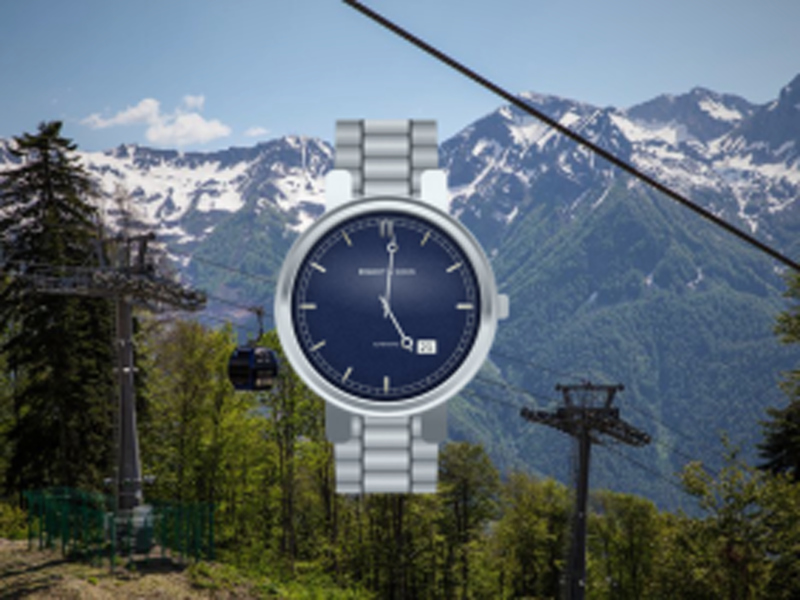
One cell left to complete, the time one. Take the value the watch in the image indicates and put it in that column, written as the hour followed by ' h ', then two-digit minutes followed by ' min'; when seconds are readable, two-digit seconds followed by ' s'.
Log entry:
5 h 01 min
